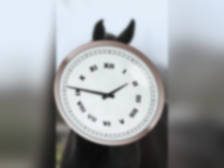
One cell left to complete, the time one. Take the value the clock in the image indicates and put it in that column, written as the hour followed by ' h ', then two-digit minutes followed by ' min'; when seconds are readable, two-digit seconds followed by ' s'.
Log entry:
1 h 46 min
